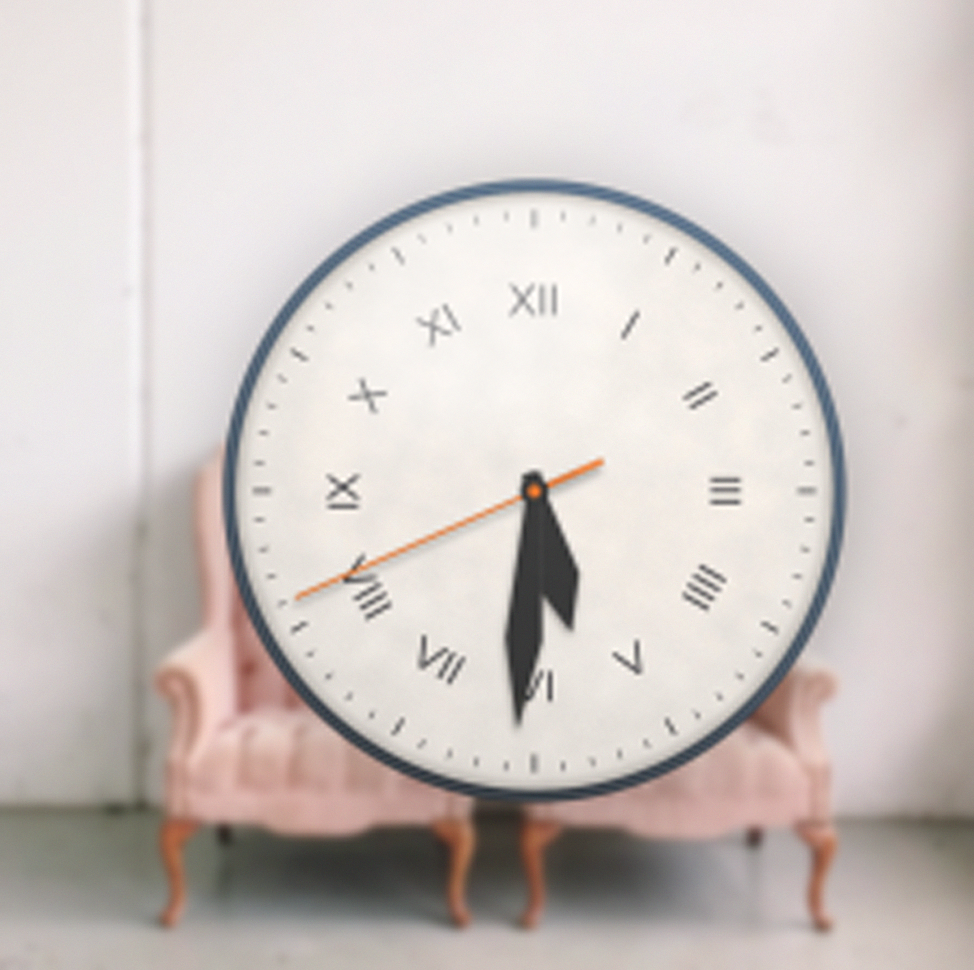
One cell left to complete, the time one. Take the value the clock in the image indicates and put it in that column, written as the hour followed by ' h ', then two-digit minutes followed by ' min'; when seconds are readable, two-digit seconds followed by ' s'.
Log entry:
5 h 30 min 41 s
